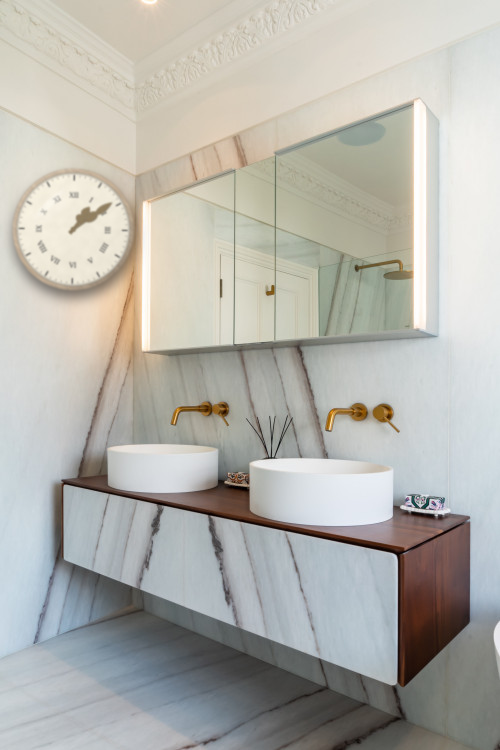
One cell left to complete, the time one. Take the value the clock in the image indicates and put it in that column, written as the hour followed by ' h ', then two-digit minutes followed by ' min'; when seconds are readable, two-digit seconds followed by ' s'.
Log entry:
1 h 09 min
